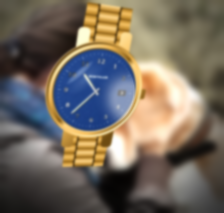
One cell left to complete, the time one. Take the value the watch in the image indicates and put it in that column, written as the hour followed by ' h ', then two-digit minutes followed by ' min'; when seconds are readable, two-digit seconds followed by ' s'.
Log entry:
10 h 37 min
